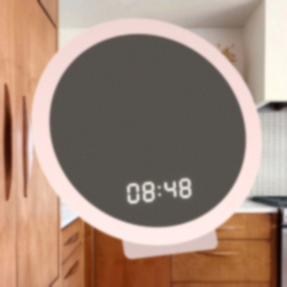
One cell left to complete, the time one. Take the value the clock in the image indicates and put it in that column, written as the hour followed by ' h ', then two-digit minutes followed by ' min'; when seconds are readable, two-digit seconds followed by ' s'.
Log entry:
8 h 48 min
